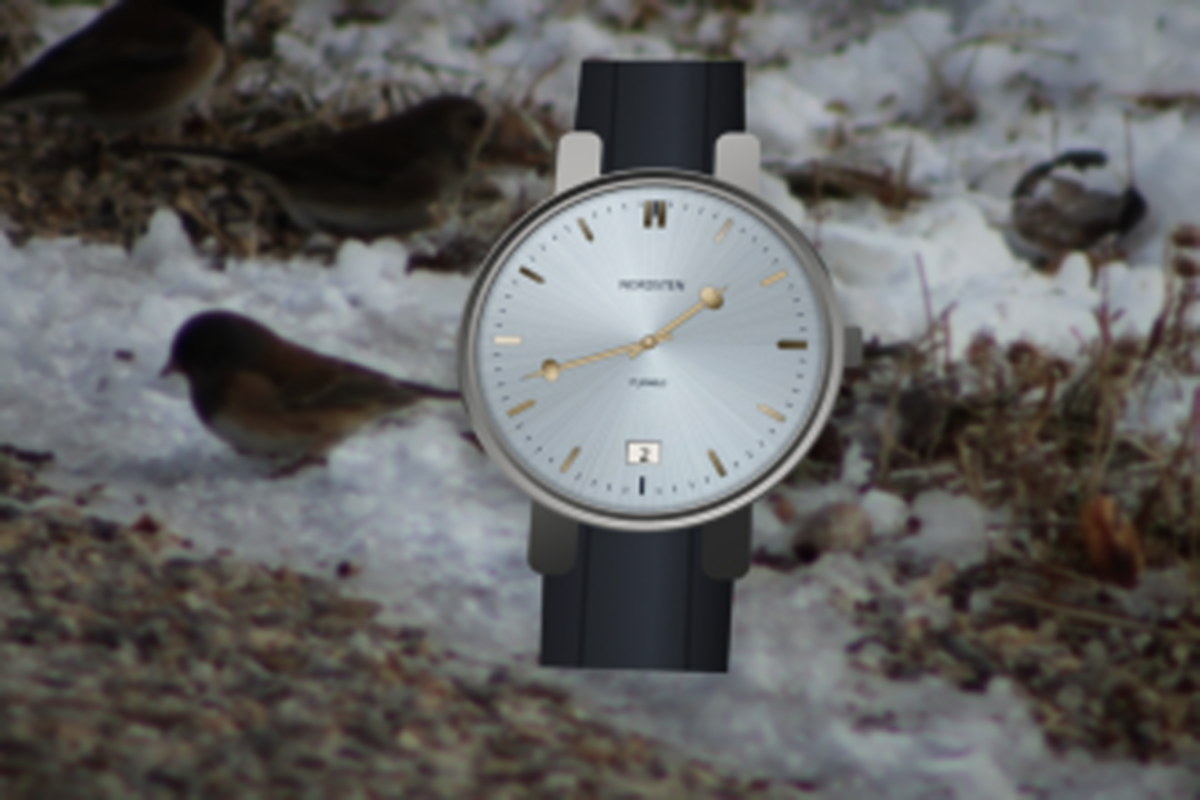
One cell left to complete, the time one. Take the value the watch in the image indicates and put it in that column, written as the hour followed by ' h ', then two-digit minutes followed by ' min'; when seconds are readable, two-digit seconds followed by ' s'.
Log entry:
1 h 42 min
